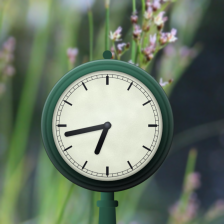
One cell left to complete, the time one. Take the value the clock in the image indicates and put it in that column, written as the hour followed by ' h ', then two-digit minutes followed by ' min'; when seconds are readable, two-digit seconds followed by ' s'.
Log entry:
6 h 43 min
